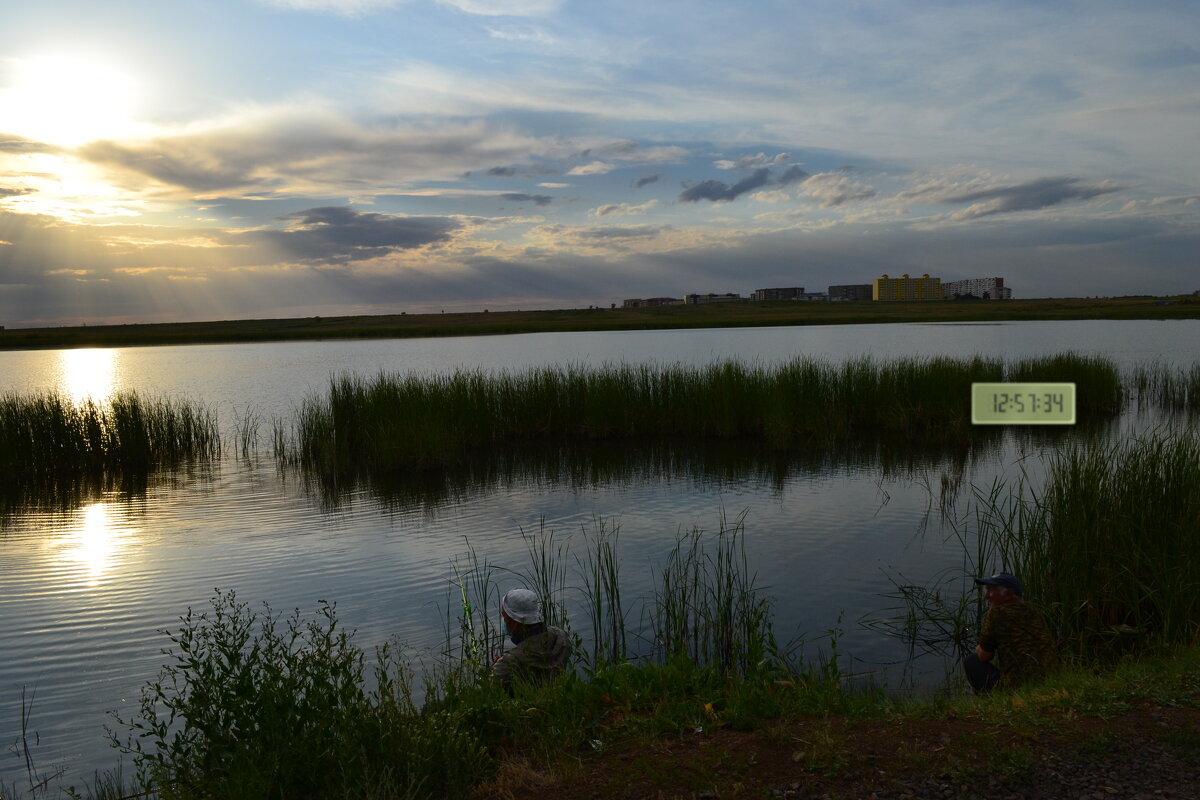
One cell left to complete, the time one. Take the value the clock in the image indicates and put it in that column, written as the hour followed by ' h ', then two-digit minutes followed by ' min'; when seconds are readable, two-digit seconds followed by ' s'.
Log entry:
12 h 57 min 34 s
